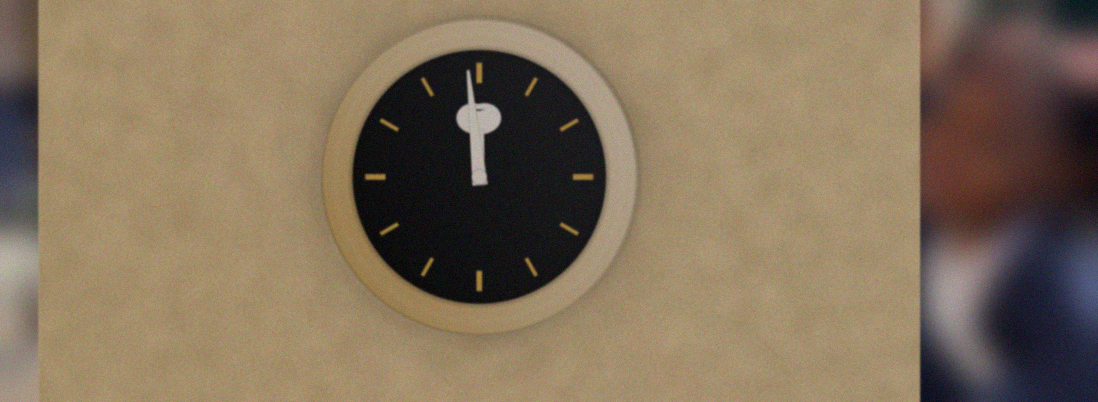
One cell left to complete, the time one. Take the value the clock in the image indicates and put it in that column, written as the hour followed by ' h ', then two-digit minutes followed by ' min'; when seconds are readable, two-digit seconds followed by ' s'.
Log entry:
11 h 59 min
